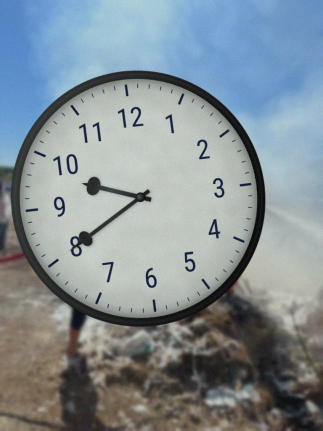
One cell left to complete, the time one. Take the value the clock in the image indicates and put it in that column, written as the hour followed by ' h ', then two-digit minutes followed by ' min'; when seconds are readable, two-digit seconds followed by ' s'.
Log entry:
9 h 40 min
